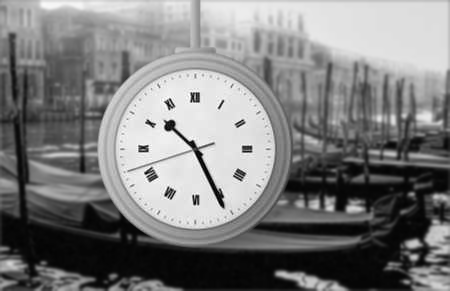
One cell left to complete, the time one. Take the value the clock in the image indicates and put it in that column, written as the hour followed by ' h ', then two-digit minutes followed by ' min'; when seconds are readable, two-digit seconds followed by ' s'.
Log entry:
10 h 25 min 42 s
